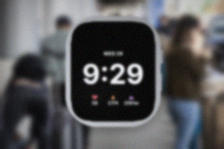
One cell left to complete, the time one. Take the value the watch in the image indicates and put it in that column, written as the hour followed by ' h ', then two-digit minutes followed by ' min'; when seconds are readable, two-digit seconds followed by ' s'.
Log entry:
9 h 29 min
